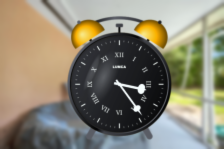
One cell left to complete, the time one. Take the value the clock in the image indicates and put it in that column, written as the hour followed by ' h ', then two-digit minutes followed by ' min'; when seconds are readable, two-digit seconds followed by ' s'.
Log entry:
3 h 24 min
